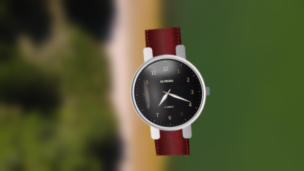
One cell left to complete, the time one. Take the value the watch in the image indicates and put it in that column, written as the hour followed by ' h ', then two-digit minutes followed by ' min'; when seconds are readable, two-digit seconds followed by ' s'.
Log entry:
7 h 19 min
